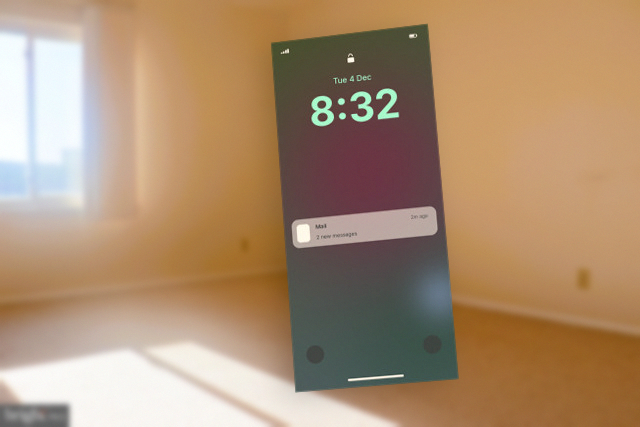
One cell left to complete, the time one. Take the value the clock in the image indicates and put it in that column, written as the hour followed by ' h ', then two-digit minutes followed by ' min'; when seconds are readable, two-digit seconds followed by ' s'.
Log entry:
8 h 32 min
